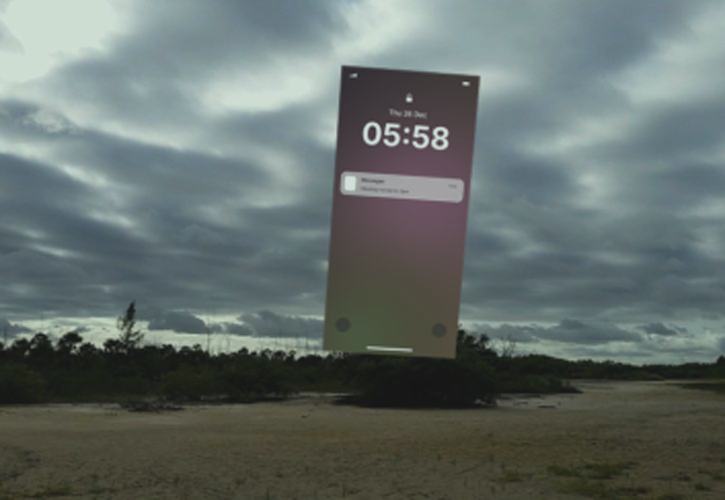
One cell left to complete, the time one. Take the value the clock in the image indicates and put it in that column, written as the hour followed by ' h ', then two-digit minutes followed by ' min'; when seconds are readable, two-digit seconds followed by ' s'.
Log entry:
5 h 58 min
